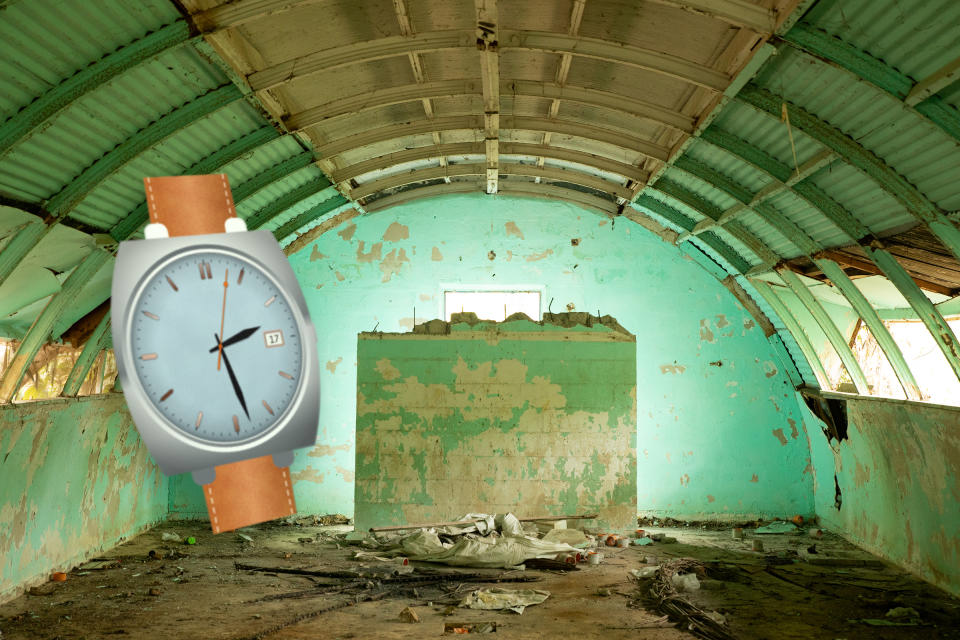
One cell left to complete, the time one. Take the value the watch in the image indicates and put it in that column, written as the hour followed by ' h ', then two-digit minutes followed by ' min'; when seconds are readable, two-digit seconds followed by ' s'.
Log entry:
2 h 28 min 03 s
